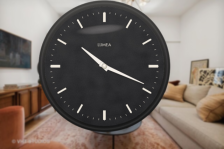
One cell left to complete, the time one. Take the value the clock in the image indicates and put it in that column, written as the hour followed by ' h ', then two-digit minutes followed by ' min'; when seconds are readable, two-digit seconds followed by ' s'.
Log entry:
10 h 19 min
